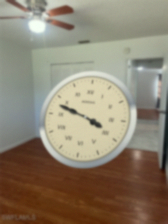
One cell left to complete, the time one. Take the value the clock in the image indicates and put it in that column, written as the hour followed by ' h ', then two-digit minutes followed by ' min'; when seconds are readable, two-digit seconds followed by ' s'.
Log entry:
3 h 48 min
